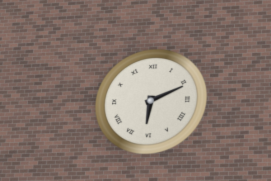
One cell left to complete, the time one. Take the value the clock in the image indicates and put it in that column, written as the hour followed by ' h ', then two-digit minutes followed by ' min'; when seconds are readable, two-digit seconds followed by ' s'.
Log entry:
6 h 11 min
